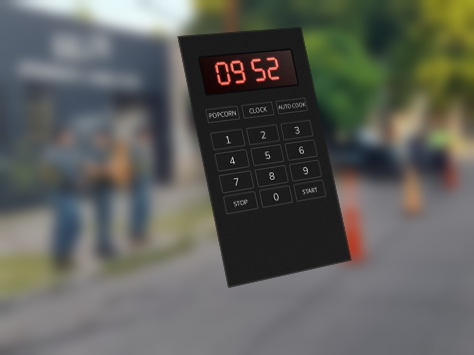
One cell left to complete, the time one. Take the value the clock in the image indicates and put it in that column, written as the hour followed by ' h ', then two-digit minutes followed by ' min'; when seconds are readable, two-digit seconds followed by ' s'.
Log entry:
9 h 52 min
